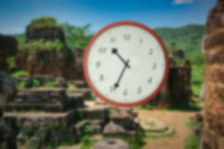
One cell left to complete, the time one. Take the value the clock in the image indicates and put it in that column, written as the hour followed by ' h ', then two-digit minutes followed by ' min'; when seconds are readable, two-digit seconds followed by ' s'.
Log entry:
10 h 34 min
